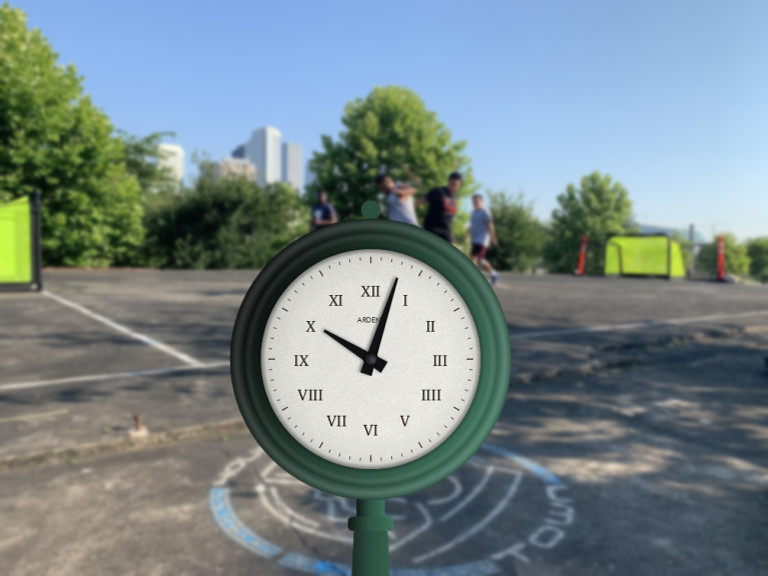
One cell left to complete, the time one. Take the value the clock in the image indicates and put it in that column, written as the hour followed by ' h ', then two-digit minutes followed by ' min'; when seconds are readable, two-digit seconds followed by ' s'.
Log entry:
10 h 03 min
